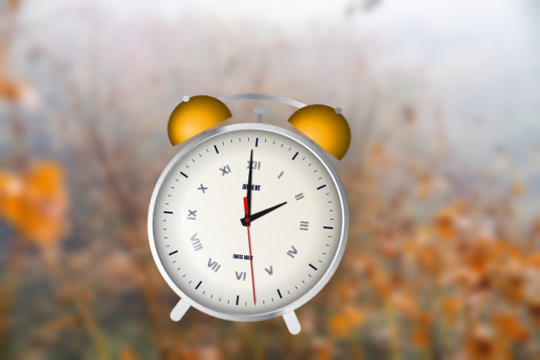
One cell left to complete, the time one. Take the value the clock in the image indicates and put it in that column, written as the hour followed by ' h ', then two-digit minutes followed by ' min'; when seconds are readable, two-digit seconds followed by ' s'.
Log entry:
1 h 59 min 28 s
